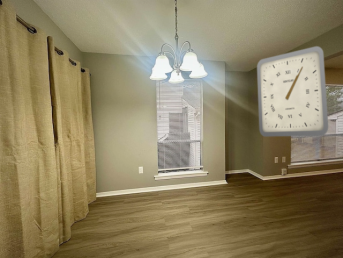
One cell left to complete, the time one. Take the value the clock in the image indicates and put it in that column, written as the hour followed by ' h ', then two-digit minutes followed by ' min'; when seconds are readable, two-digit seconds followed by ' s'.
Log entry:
1 h 06 min
